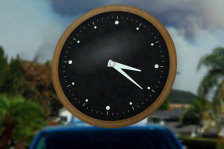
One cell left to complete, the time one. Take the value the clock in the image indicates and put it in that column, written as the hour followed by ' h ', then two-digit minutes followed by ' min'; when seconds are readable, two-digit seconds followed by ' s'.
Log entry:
3 h 21 min
